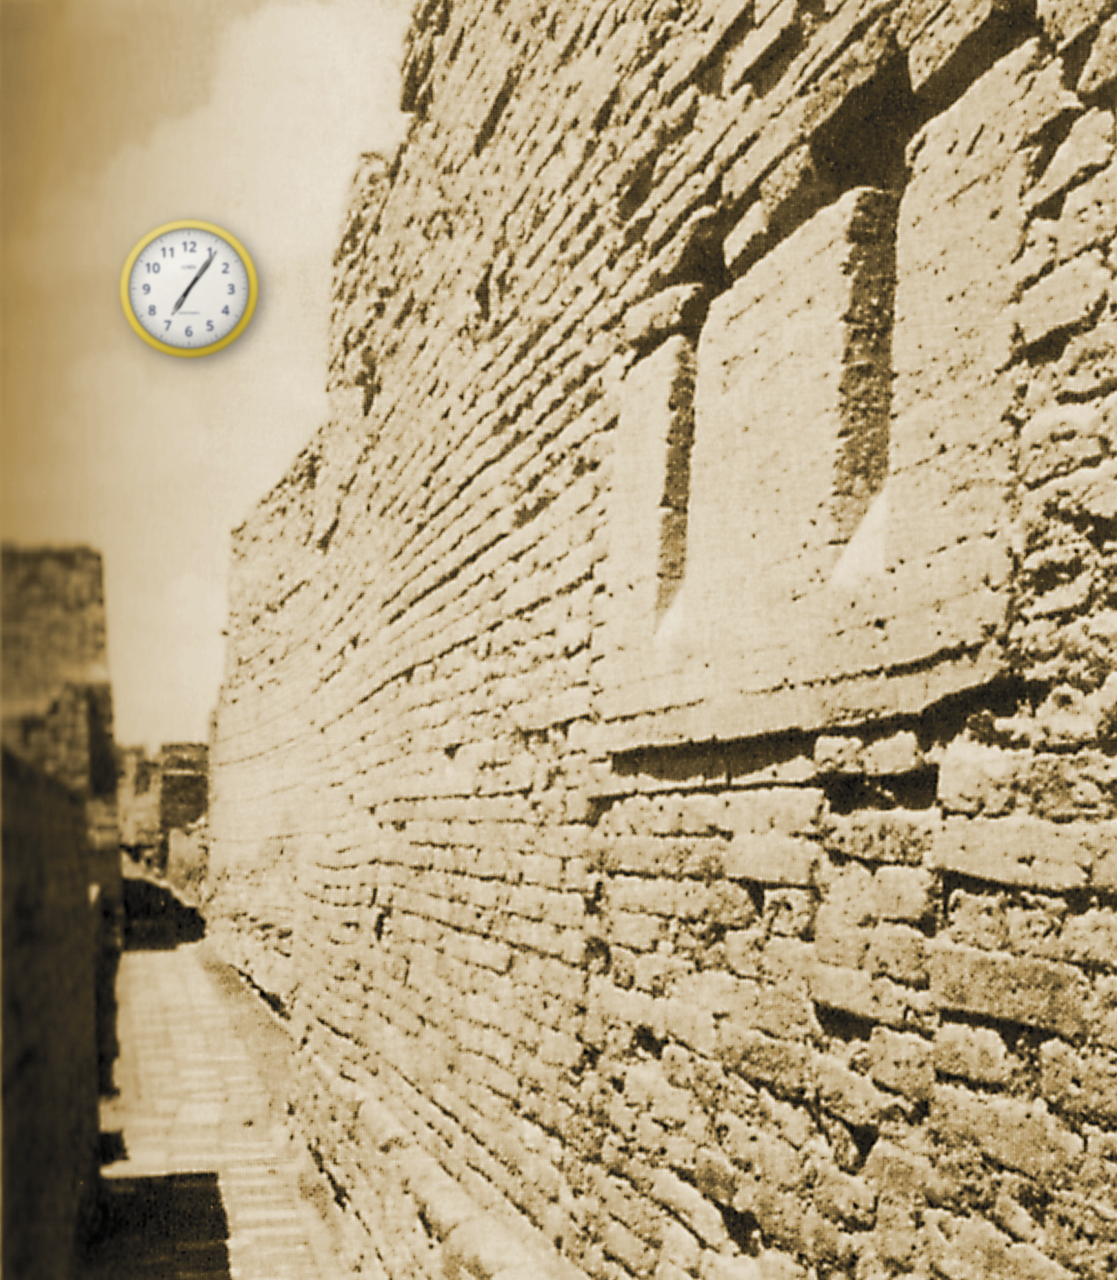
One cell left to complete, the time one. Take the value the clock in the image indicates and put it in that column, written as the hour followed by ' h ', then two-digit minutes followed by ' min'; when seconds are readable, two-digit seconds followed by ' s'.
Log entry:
7 h 06 min
